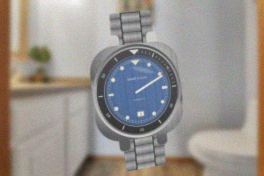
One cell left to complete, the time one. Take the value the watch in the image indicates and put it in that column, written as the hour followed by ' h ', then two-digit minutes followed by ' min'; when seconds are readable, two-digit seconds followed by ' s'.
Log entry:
2 h 11 min
